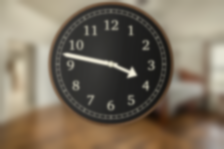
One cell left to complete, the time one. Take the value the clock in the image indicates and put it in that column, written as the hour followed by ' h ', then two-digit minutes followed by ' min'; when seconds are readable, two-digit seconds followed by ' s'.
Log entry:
3 h 47 min
